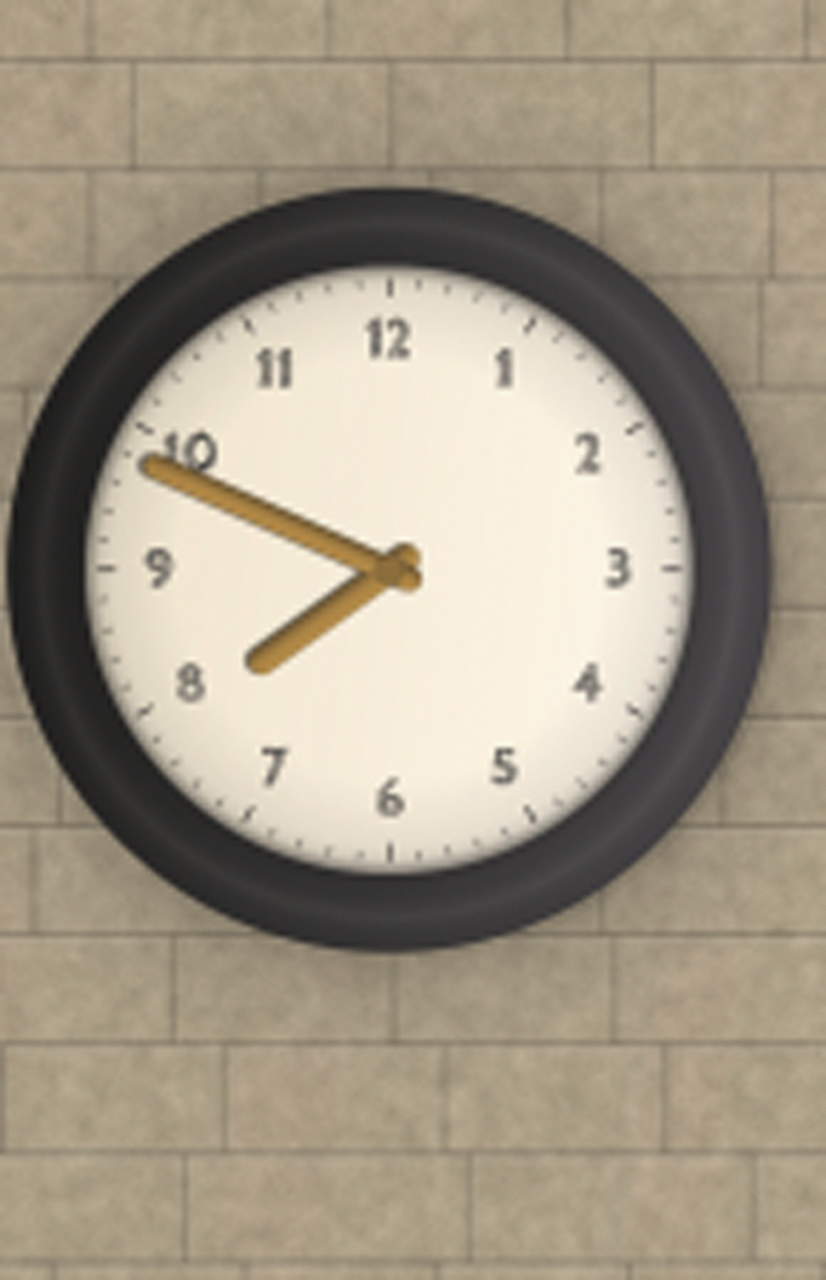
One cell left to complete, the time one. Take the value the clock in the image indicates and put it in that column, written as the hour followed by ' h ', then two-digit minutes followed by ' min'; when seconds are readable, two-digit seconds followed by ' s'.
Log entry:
7 h 49 min
